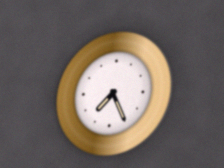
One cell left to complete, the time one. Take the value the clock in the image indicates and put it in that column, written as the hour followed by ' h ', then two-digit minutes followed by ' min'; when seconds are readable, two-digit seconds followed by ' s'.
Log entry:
7 h 25 min
